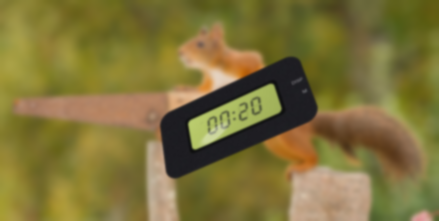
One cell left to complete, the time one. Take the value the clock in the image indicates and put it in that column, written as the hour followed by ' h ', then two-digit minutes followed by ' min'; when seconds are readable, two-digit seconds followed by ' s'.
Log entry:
0 h 20 min
